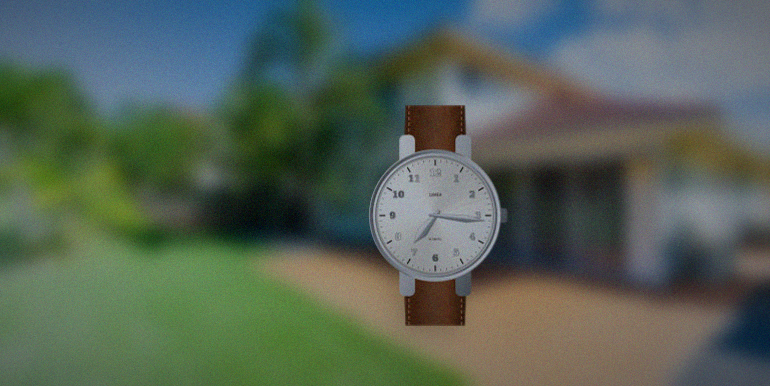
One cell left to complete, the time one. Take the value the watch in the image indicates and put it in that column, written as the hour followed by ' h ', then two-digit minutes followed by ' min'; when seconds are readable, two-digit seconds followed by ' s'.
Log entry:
7 h 16 min
